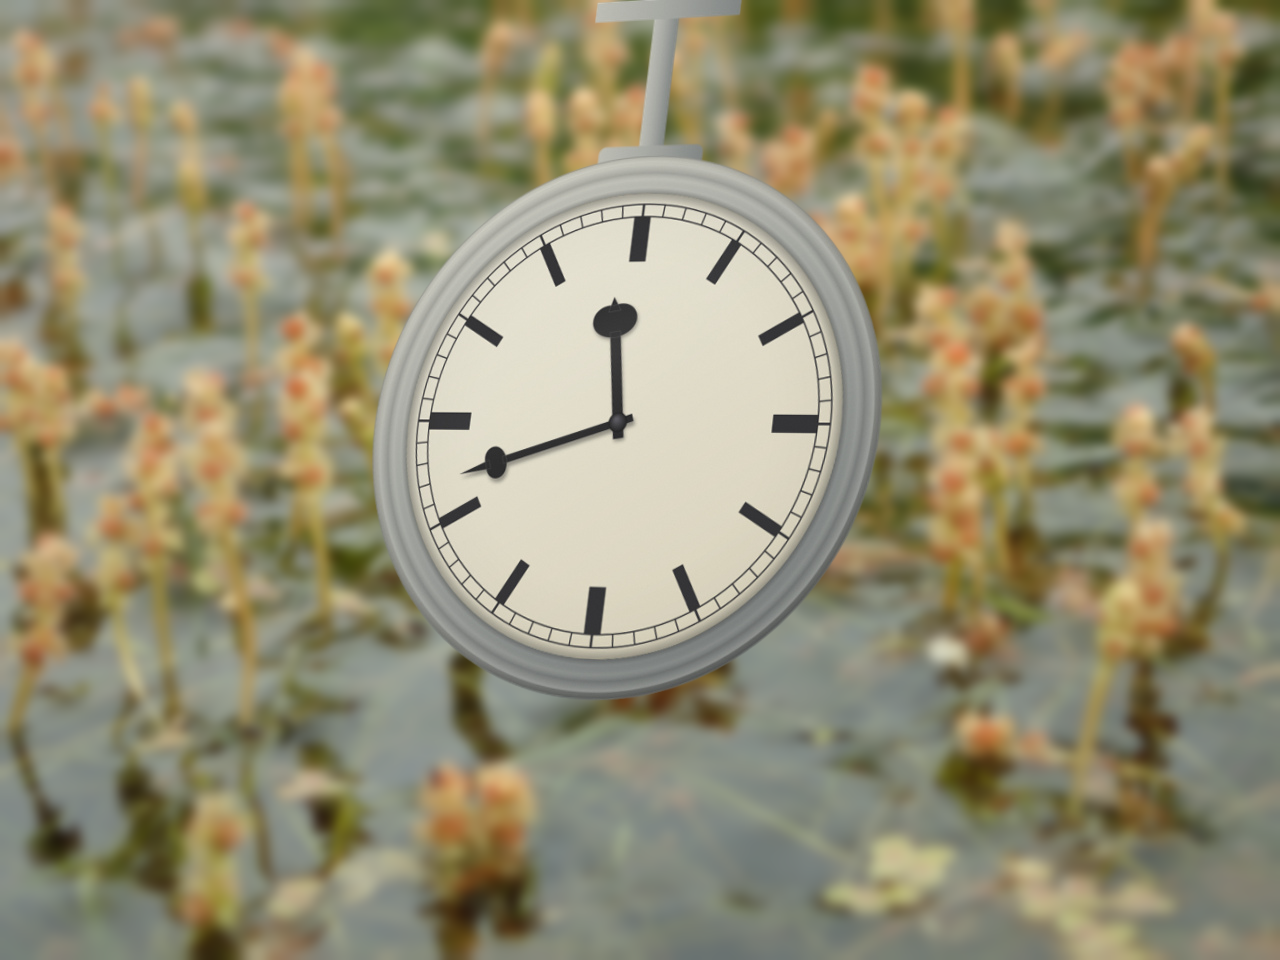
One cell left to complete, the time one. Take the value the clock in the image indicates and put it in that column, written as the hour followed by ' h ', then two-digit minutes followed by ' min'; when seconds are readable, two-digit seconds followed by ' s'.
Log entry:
11 h 42 min
